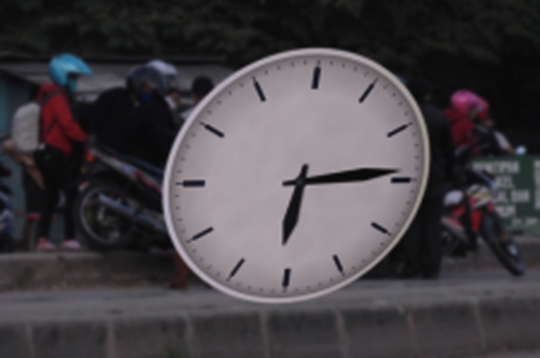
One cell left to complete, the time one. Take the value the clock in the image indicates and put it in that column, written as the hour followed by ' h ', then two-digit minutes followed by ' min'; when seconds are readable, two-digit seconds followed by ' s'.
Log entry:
6 h 14 min
